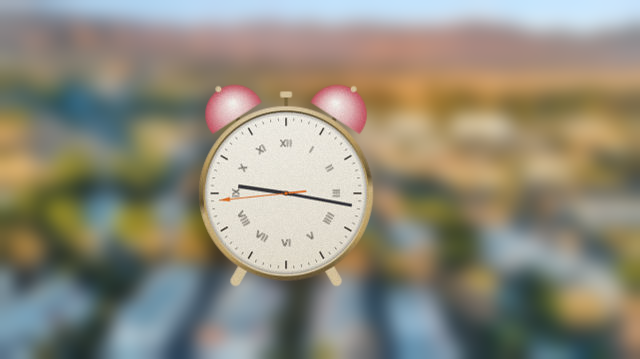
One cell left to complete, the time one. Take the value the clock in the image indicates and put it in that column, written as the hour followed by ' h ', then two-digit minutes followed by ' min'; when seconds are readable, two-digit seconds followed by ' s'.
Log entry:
9 h 16 min 44 s
